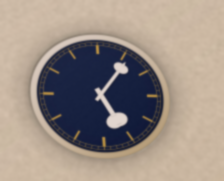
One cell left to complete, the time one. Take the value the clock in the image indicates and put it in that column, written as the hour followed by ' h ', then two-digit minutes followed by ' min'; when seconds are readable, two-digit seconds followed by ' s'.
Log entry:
5 h 06 min
